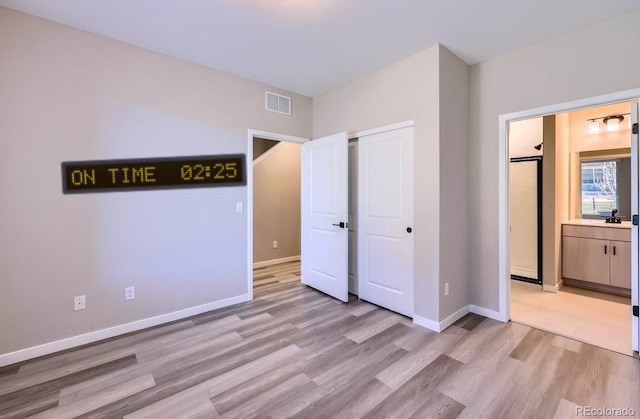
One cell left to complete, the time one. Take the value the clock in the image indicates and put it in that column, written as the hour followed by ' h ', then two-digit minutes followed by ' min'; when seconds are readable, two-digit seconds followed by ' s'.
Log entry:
2 h 25 min
